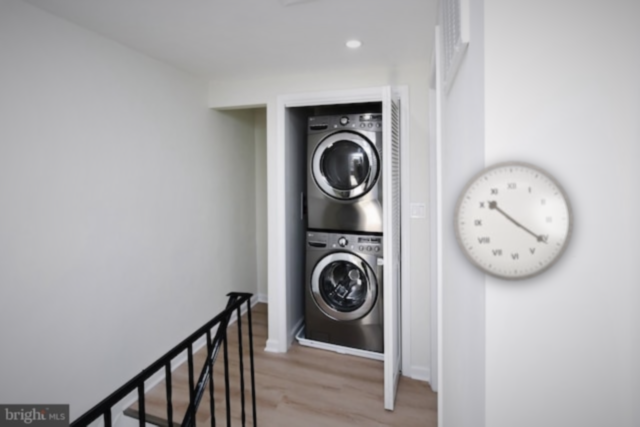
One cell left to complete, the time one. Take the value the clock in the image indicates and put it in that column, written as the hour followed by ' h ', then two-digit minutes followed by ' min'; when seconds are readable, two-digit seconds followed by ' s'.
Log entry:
10 h 21 min
